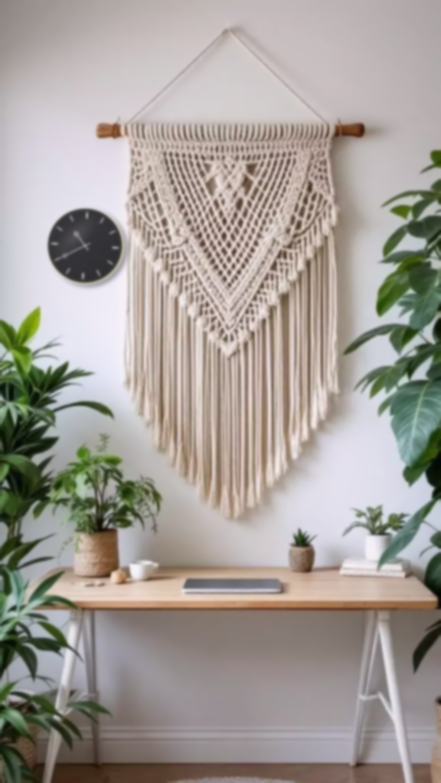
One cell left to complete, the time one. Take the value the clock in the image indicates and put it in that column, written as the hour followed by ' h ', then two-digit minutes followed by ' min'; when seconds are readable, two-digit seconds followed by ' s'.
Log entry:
10 h 40 min
